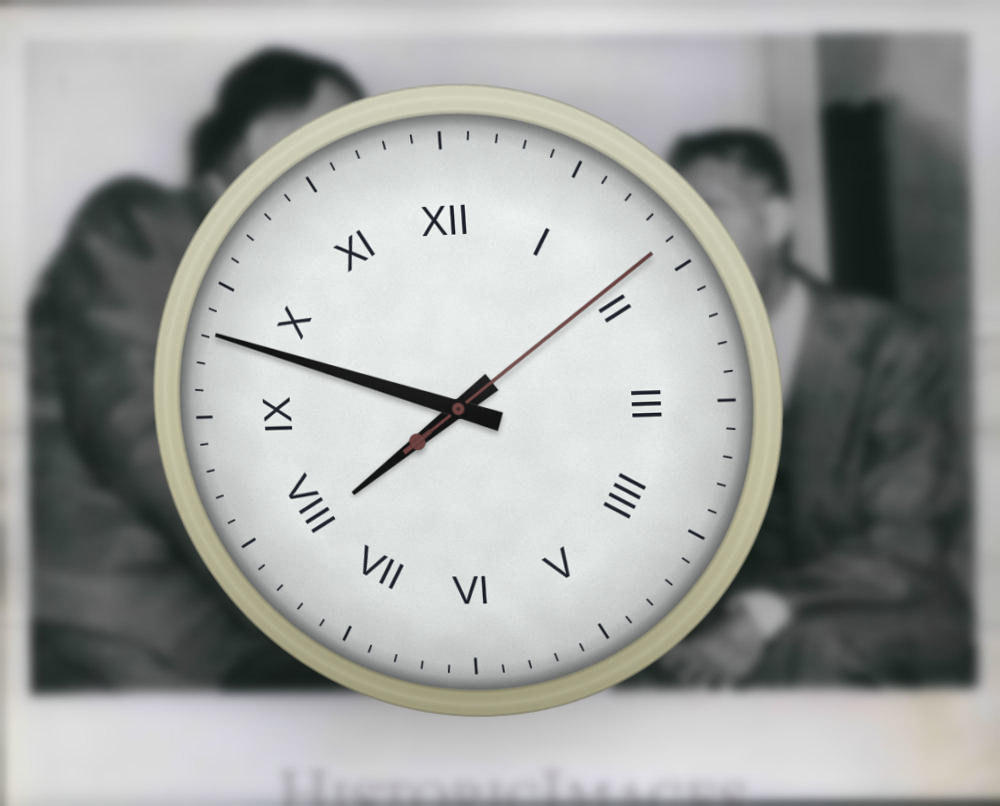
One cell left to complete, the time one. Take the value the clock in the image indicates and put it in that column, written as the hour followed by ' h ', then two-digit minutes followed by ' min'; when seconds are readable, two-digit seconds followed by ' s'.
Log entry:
7 h 48 min 09 s
